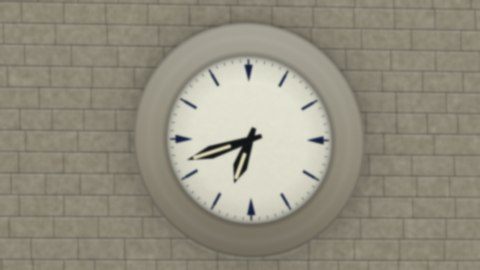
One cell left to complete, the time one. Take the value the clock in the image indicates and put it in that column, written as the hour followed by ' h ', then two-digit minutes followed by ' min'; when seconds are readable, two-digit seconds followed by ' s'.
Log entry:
6 h 42 min
